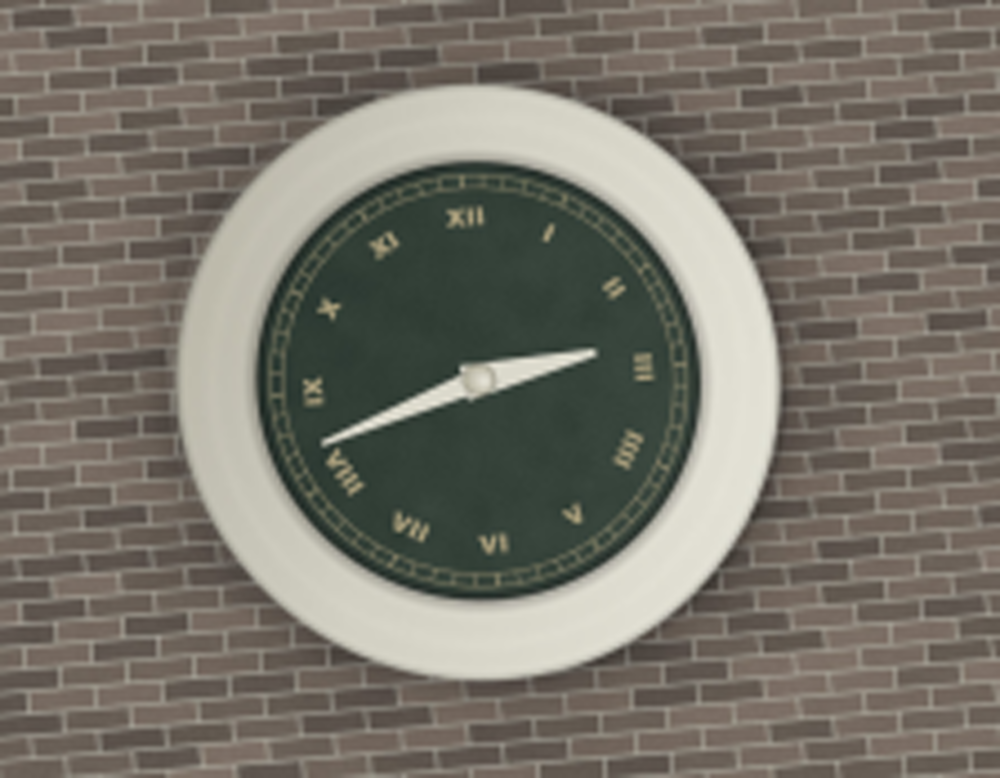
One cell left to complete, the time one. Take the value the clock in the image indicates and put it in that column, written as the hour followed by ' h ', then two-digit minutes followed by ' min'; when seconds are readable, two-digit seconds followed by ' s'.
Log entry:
2 h 42 min
